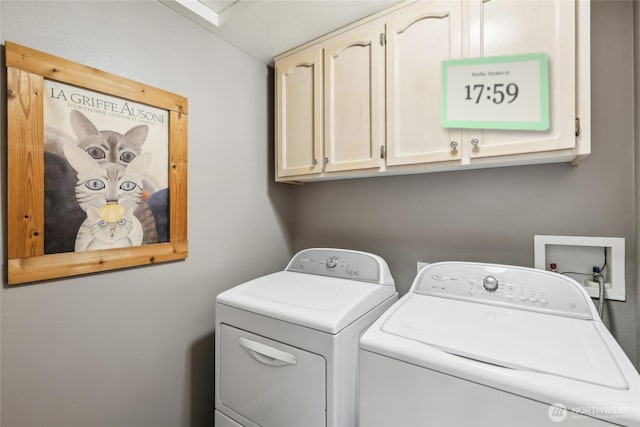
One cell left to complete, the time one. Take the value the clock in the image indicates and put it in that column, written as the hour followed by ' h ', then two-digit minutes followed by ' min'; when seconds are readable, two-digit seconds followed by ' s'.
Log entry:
17 h 59 min
